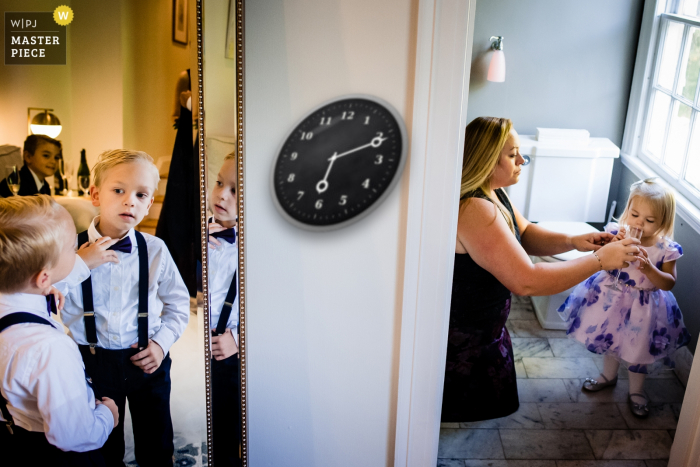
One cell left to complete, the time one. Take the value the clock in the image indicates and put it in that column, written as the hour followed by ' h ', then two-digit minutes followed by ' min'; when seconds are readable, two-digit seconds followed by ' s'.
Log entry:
6 h 11 min
